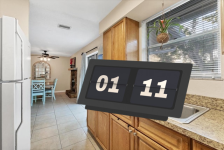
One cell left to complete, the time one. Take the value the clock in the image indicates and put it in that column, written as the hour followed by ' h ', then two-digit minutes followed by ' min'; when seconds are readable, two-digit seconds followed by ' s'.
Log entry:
1 h 11 min
